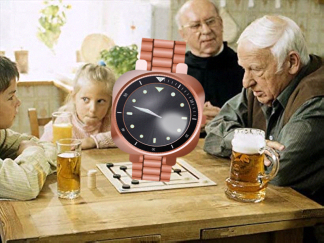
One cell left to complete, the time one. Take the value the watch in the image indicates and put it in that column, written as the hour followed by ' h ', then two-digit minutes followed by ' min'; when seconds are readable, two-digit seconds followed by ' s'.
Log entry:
9 h 48 min
